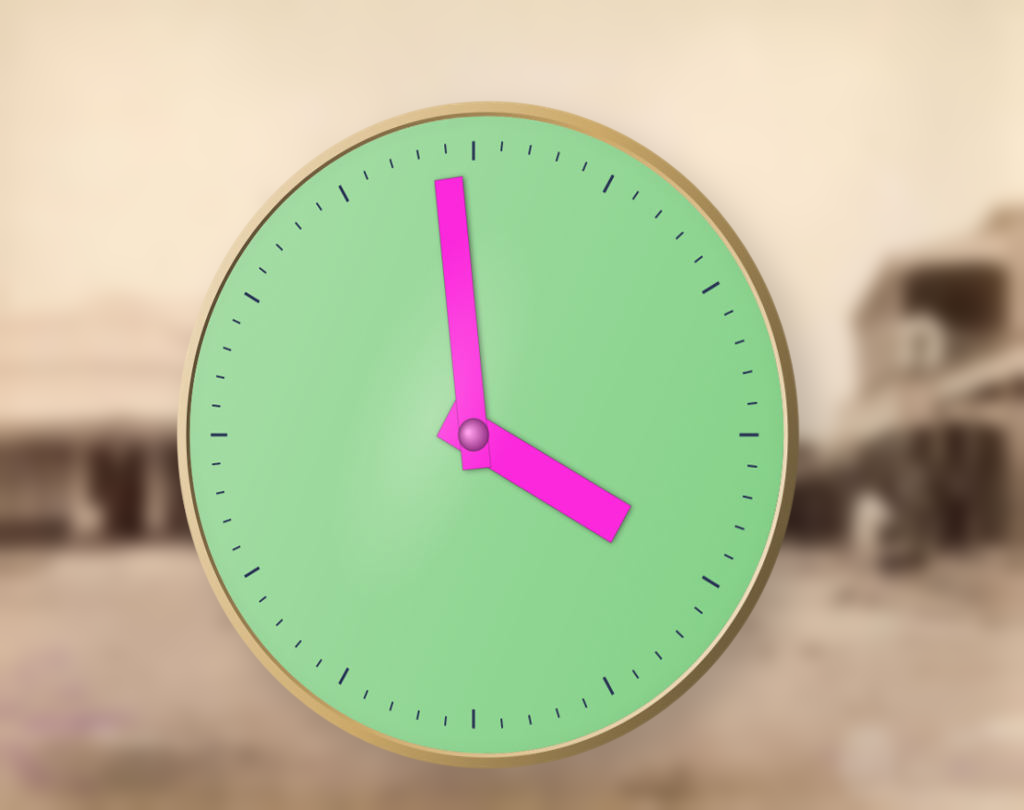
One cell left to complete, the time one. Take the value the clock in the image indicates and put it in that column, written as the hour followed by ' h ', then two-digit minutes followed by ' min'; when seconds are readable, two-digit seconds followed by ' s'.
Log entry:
3 h 59 min
